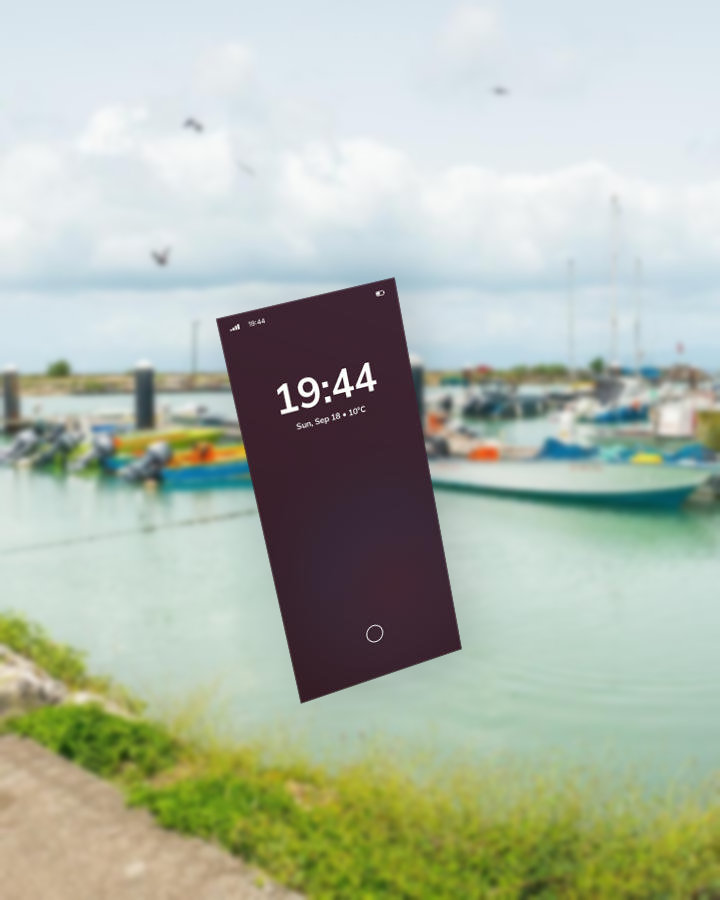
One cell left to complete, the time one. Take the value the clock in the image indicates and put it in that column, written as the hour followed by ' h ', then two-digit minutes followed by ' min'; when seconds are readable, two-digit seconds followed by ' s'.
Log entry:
19 h 44 min
